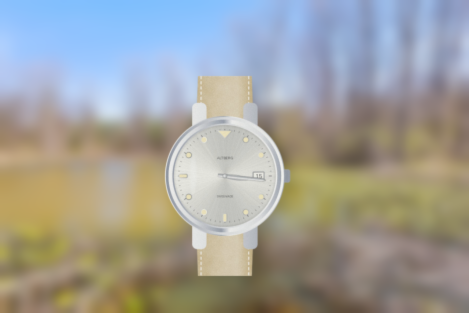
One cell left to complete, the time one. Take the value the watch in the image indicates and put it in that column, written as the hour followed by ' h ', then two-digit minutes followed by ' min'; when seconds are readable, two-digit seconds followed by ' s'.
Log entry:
3 h 16 min
